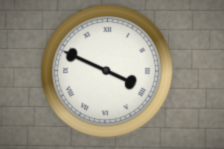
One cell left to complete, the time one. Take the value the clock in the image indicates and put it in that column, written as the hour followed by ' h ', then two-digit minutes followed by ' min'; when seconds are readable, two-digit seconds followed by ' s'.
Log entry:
3 h 49 min
